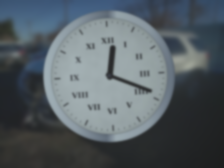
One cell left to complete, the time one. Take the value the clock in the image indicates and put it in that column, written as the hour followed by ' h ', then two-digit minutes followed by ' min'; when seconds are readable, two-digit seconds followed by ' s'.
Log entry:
12 h 19 min
